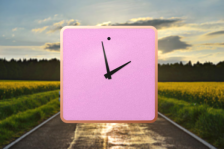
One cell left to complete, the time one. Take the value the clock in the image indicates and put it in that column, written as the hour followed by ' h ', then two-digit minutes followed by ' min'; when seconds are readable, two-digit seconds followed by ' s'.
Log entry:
1 h 58 min
